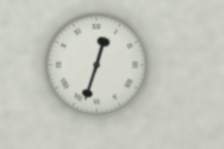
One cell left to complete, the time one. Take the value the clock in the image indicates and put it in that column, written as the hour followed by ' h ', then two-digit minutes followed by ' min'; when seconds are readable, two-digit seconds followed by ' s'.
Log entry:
12 h 33 min
